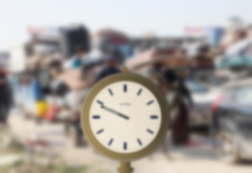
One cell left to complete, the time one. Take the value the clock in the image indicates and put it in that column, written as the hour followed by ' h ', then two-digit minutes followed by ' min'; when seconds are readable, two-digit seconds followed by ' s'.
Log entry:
9 h 49 min
